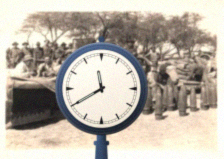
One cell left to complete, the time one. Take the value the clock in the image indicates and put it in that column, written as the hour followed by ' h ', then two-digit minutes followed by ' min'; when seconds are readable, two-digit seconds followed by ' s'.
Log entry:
11 h 40 min
